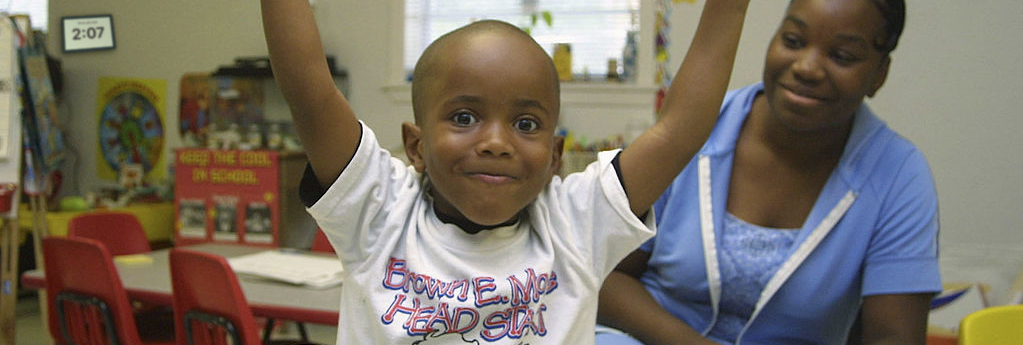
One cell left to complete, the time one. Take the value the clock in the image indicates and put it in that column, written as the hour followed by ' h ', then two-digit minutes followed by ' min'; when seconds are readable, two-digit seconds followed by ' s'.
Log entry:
2 h 07 min
